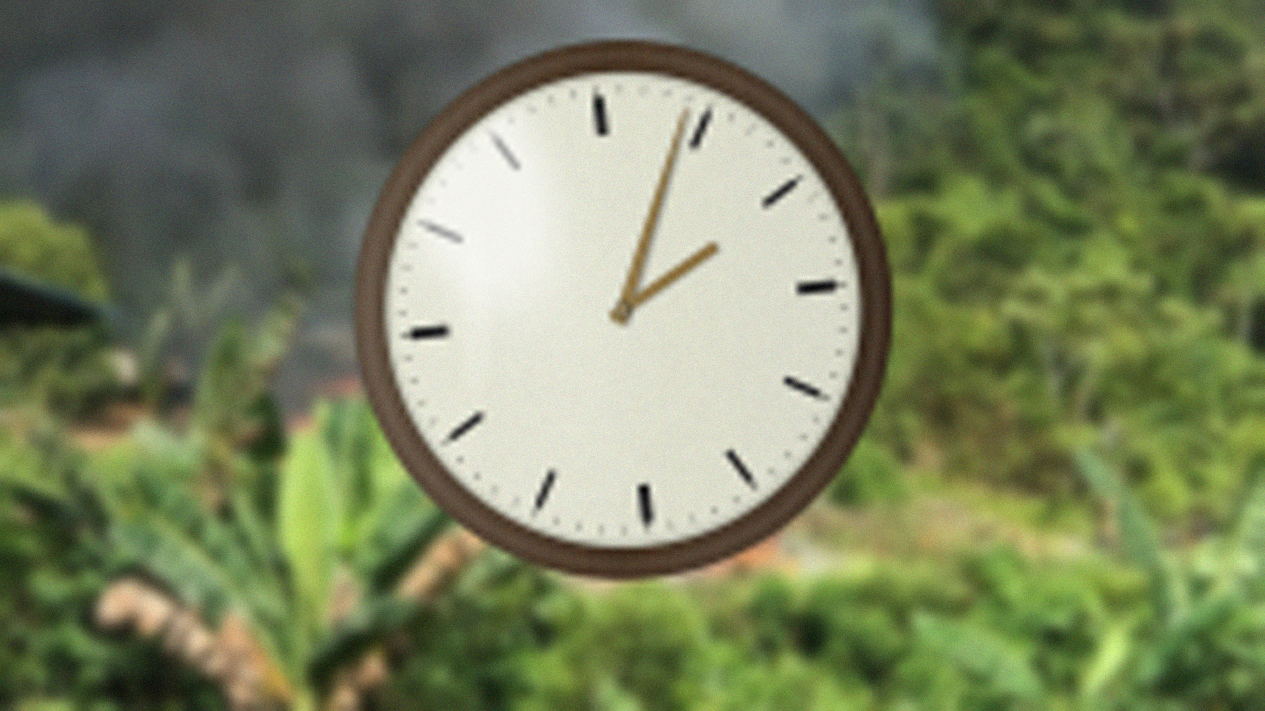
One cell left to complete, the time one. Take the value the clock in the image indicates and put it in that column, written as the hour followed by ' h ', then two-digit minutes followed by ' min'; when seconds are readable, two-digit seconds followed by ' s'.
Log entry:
2 h 04 min
